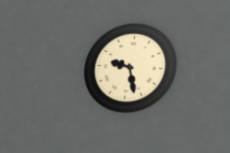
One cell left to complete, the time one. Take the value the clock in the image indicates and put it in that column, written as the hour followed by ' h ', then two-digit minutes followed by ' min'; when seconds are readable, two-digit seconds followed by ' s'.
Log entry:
9 h 27 min
